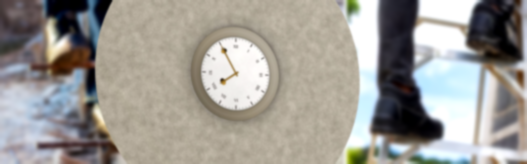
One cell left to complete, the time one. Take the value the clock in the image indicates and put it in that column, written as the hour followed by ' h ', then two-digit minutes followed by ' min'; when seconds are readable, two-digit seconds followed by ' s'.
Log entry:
7 h 55 min
